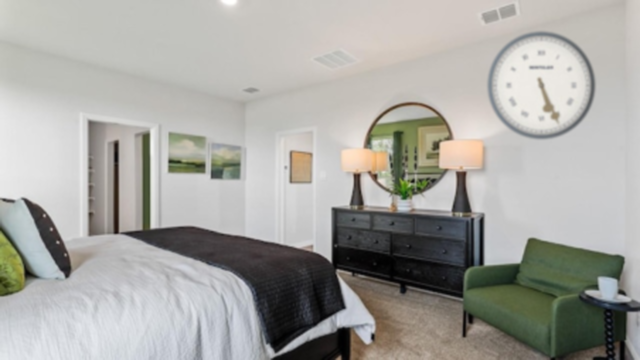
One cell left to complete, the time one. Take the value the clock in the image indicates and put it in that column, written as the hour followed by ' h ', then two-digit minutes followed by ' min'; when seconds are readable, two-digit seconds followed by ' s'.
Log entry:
5 h 26 min
